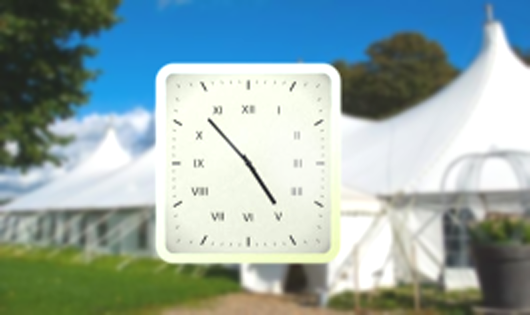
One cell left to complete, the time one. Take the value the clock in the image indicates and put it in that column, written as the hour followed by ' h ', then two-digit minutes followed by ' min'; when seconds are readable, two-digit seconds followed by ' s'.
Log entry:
4 h 53 min
